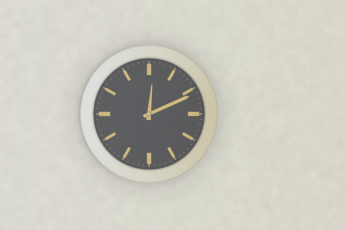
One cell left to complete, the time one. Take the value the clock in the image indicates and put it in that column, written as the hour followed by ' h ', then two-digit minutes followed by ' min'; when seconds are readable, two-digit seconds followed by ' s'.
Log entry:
12 h 11 min
